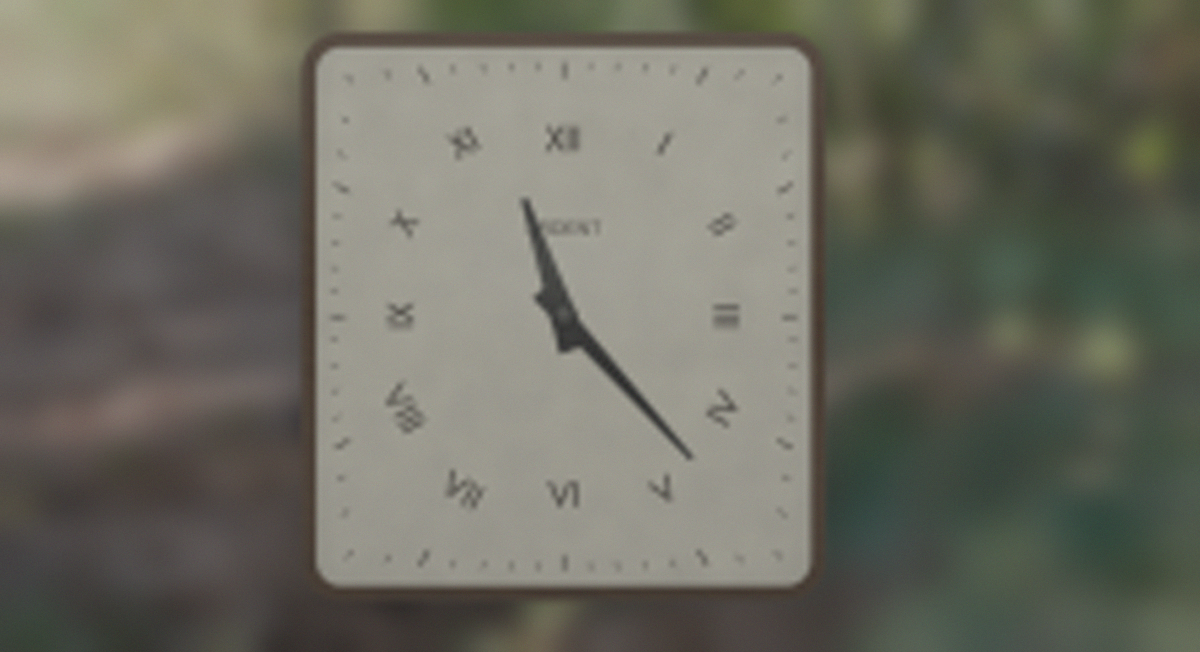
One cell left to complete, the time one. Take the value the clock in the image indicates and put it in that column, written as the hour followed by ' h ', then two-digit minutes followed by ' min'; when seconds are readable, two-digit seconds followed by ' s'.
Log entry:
11 h 23 min
